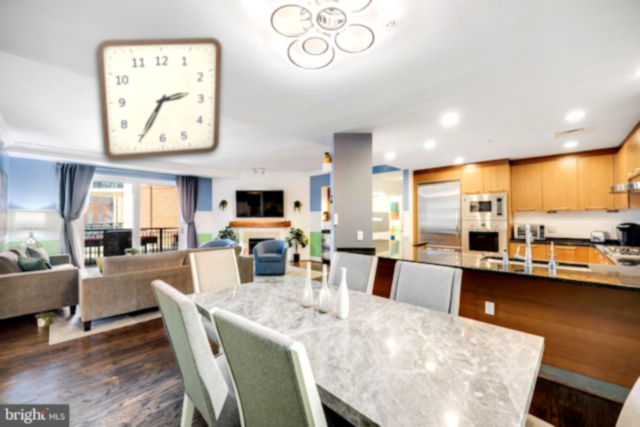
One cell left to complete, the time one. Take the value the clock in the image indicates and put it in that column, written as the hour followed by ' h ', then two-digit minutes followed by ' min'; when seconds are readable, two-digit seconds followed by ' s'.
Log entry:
2 h 35 min
